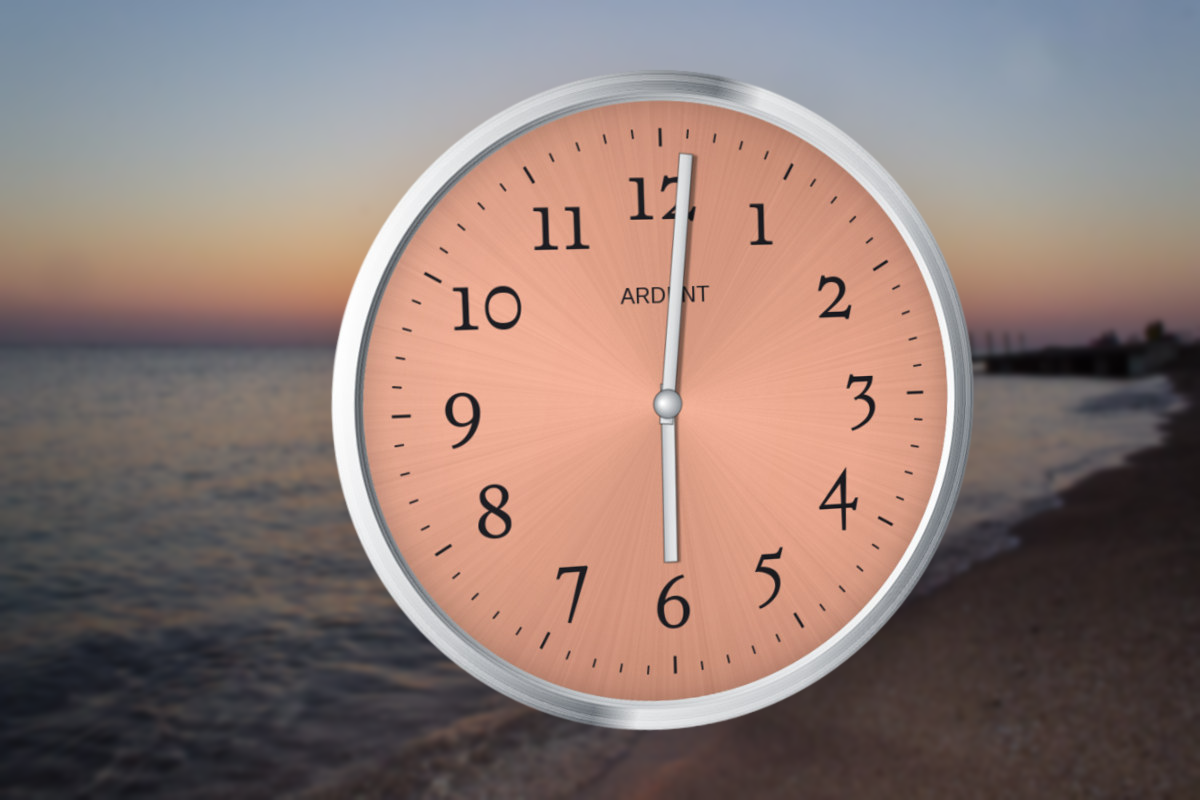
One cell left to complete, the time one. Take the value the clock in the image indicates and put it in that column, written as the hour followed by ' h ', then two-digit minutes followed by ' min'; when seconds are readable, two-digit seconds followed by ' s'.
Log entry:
6 h 01 min
